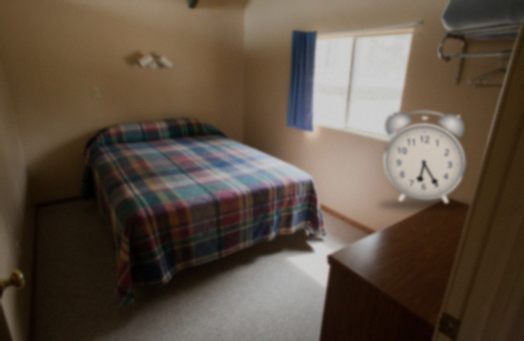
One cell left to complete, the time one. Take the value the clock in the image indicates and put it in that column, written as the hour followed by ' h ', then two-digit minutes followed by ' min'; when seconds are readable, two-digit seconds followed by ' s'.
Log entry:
6 h 25 min
